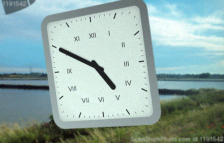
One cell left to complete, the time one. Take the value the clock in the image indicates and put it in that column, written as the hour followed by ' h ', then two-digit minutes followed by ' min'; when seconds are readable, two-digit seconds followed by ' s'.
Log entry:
4 h 50 min
